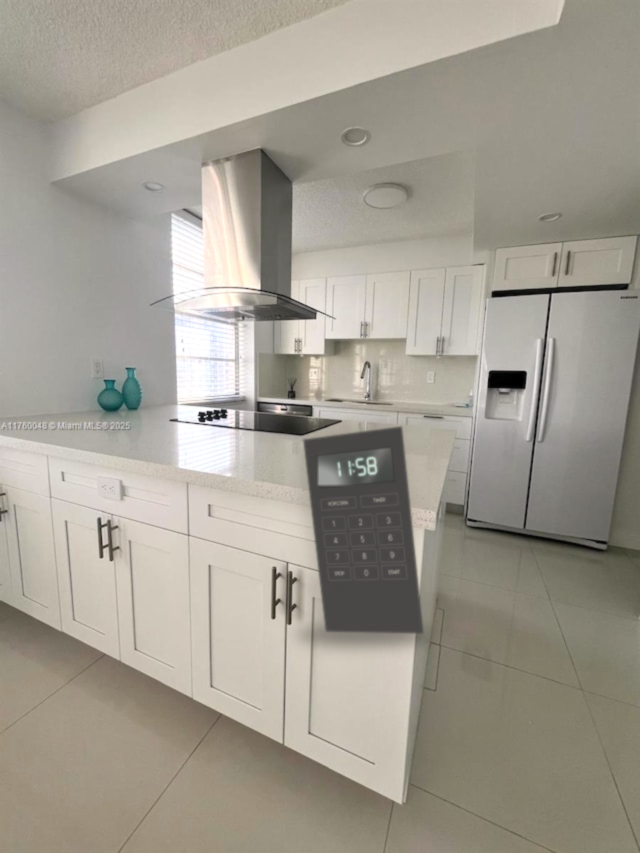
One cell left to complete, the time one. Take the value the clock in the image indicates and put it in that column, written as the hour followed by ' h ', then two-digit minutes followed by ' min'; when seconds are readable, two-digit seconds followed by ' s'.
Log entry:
11 h 58 min
